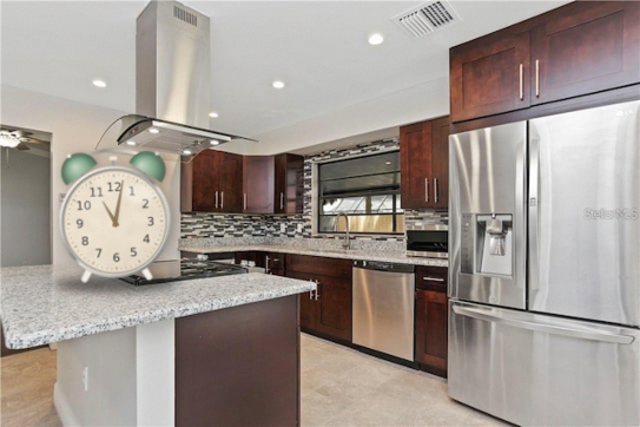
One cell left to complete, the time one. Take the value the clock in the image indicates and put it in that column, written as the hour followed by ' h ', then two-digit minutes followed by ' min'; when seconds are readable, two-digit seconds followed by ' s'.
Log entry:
11 h 02 min
